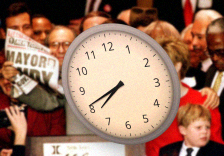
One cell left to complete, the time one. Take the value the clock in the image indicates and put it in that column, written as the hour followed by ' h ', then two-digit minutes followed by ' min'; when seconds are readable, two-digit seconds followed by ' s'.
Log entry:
7 h 41 min
